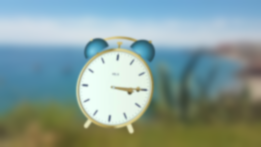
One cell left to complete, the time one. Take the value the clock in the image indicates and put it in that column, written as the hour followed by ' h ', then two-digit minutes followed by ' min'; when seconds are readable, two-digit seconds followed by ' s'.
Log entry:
3 h 15 min
